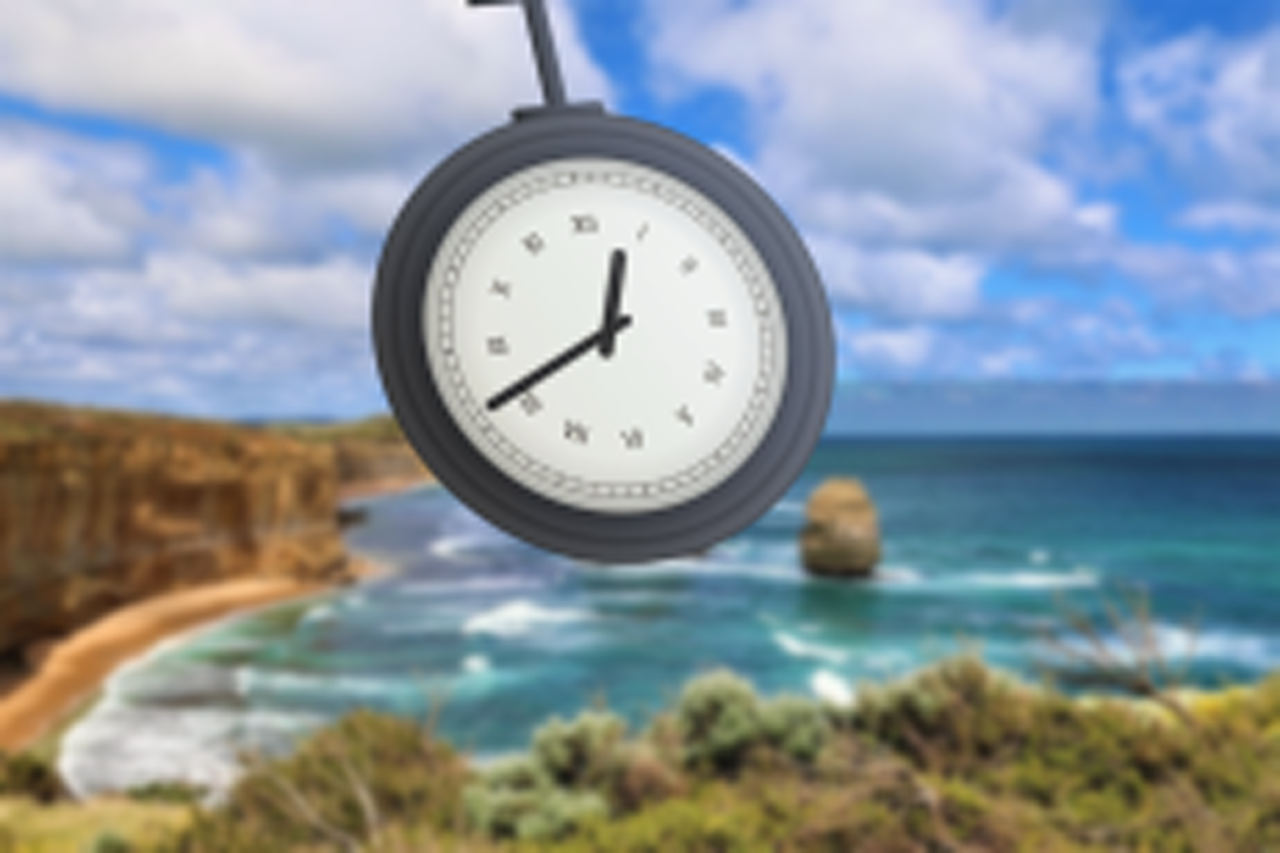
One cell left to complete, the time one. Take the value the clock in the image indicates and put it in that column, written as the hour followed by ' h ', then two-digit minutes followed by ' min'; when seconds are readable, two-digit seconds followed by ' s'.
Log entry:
12 h 41 min
